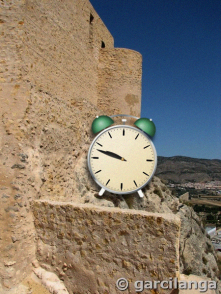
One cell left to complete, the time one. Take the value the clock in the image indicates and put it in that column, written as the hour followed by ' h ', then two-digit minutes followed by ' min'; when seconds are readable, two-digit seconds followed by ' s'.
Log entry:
9 h 48 min
